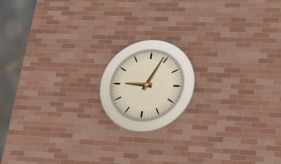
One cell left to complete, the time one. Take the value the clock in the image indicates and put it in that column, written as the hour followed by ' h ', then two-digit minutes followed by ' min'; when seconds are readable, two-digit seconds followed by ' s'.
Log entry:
9 h 04 min
